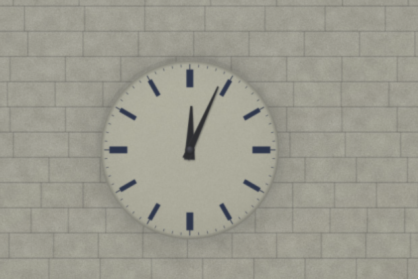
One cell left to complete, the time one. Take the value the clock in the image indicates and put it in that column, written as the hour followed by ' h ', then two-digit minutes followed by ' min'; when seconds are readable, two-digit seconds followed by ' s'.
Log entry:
12 h 04 min
